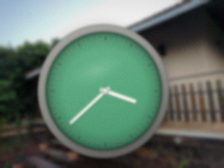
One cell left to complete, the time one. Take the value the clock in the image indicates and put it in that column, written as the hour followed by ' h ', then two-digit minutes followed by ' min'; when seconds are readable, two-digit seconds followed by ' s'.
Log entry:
3 h 38 min
